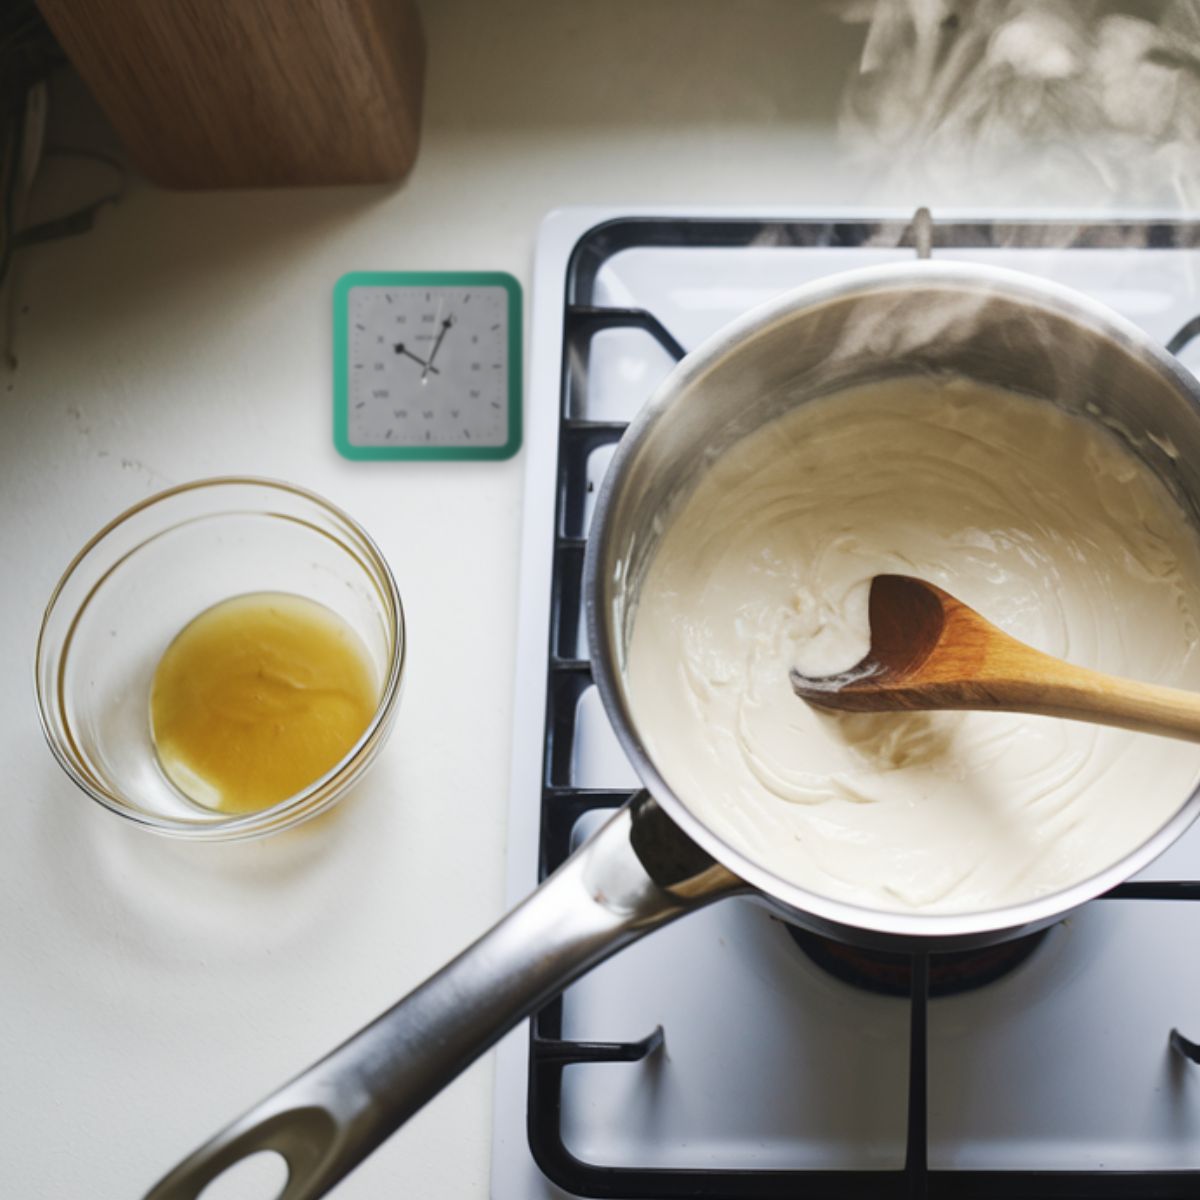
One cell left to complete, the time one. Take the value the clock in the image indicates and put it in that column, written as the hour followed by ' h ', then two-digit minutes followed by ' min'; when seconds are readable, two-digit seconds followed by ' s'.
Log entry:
10 h 04 min 02 s
